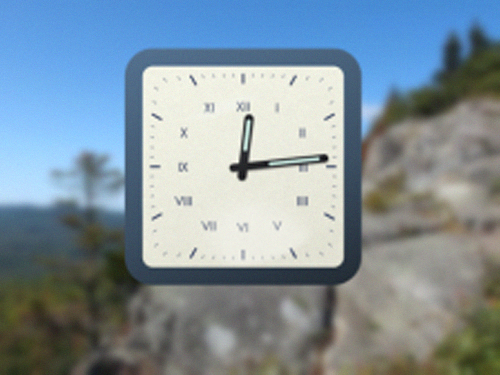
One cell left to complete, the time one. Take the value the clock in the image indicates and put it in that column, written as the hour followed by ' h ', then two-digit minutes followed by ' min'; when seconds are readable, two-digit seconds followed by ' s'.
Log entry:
12 h 14 min
